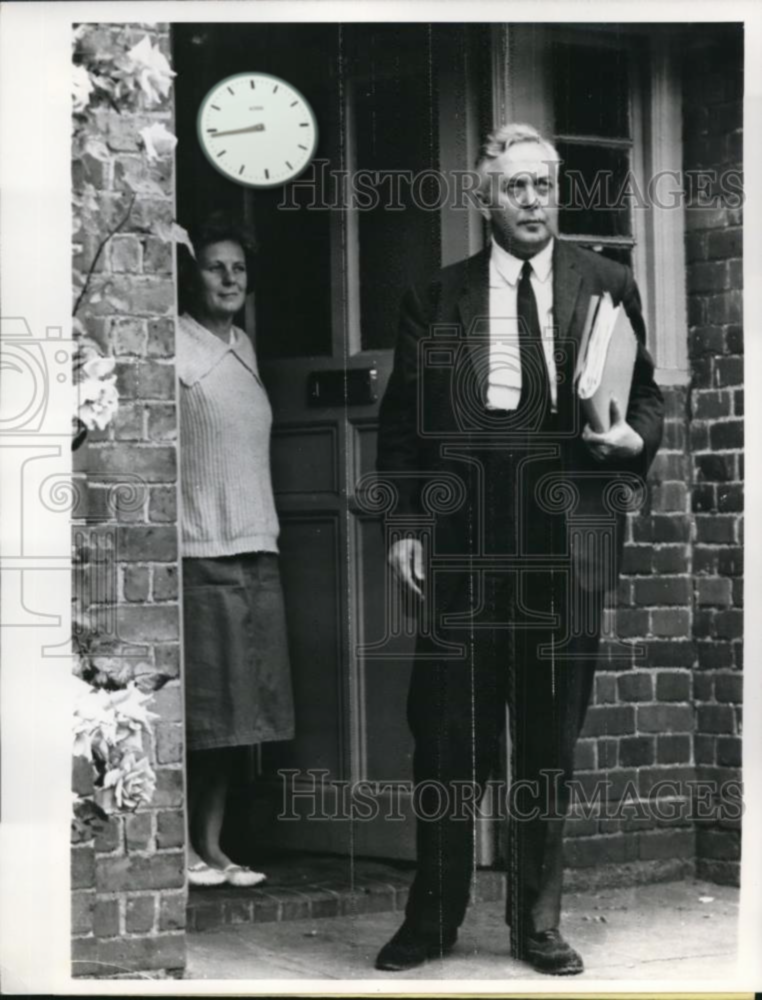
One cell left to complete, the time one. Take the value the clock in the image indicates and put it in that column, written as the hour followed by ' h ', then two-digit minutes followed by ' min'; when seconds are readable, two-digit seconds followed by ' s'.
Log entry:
8 h 44 min
